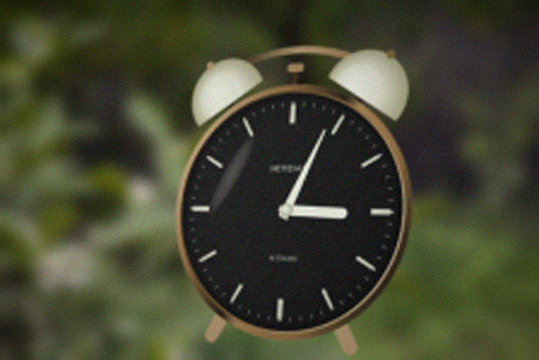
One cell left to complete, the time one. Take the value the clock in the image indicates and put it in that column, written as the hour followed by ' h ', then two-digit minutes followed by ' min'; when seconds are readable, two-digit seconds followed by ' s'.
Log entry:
3 h 04 min
